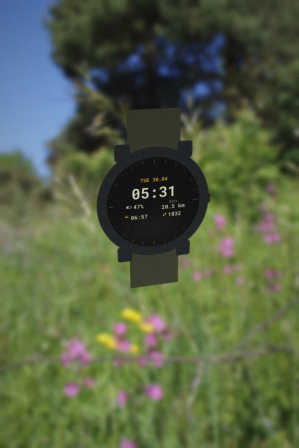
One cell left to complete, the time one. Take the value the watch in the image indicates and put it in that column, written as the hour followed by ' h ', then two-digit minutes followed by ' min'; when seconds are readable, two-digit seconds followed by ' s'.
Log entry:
5 h 31 min
